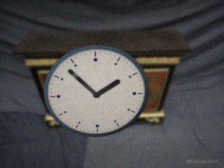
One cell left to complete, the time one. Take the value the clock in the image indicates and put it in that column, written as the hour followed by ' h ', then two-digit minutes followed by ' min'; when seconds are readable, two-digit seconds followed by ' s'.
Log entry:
1 h 53 min
